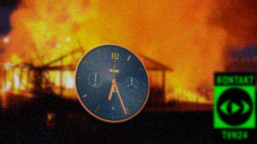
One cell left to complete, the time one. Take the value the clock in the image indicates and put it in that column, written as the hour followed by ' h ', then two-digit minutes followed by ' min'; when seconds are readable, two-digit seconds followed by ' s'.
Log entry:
6 h 26 min
